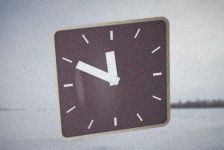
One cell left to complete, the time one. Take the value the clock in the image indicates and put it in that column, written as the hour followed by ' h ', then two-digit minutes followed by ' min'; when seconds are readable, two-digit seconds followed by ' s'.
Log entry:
11 h 50 min
